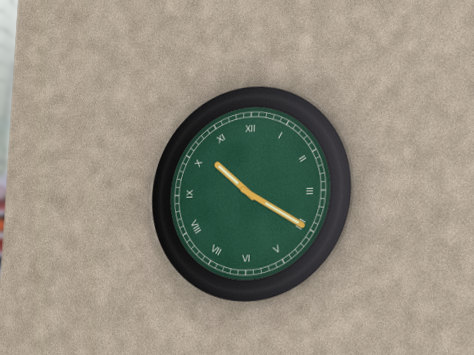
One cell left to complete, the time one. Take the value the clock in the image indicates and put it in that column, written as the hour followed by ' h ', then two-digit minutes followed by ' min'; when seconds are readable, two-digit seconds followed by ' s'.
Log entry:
10 h 20 min
